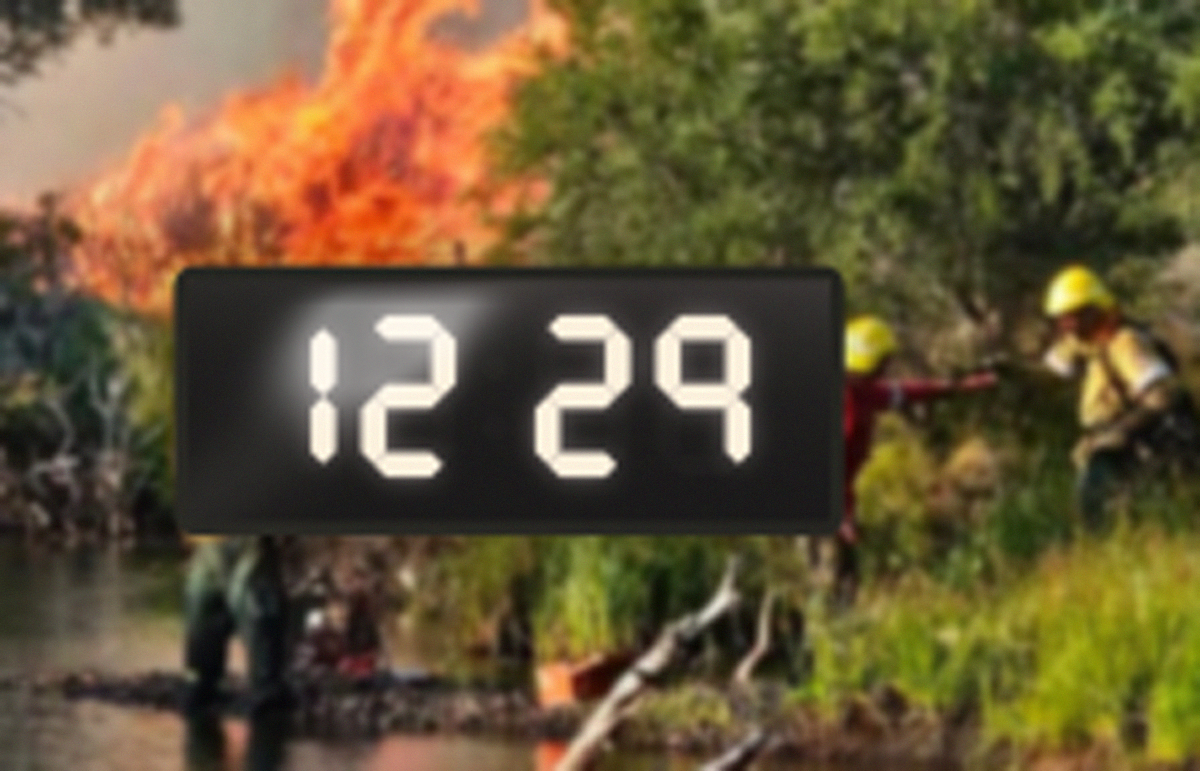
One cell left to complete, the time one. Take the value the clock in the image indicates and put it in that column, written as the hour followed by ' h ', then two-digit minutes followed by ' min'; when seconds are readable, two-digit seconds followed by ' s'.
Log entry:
12 h 29 min
